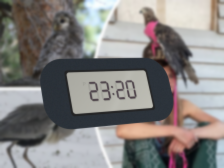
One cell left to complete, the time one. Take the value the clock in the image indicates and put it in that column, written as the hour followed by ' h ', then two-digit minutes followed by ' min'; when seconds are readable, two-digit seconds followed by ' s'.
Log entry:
23 h 20 min
